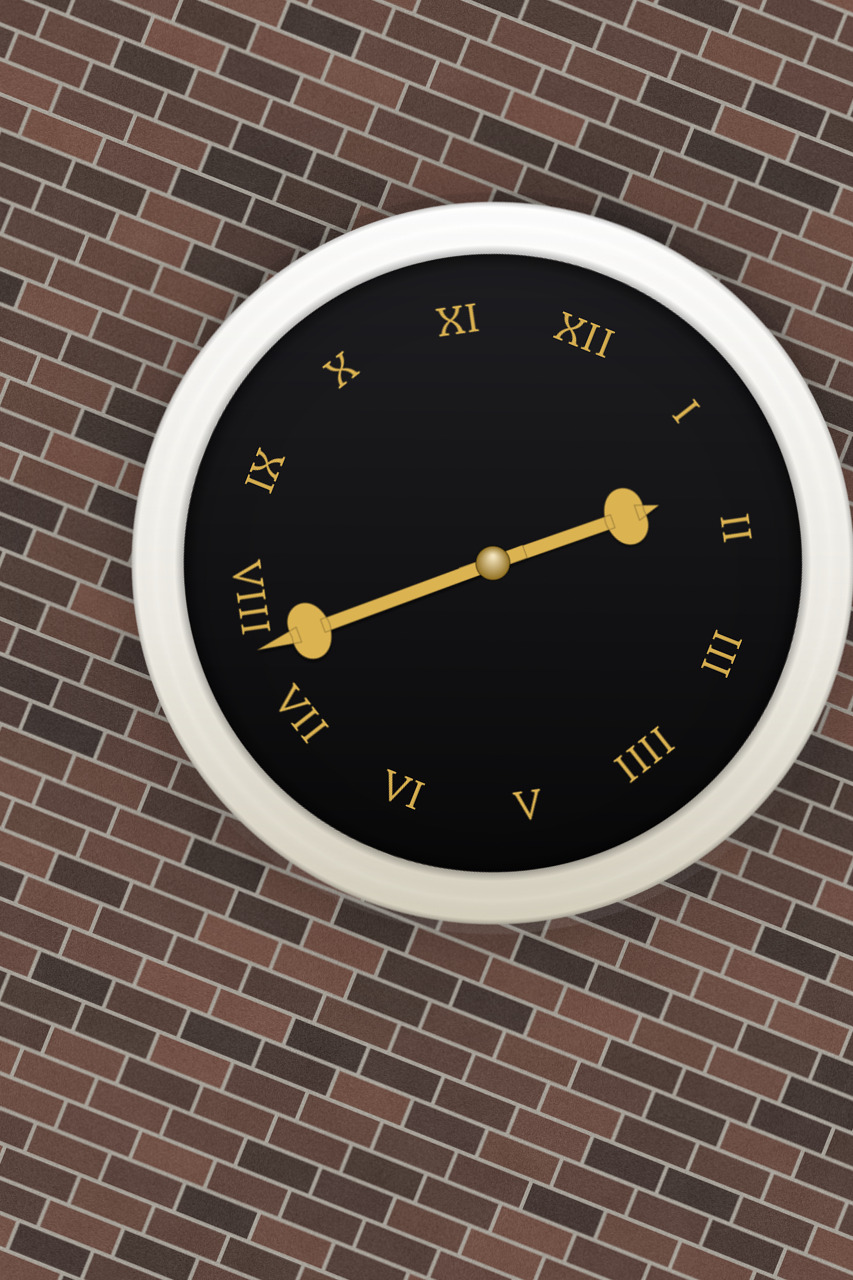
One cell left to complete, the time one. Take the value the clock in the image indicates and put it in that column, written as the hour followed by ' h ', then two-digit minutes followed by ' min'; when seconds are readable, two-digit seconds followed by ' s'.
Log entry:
1 h 38 min
